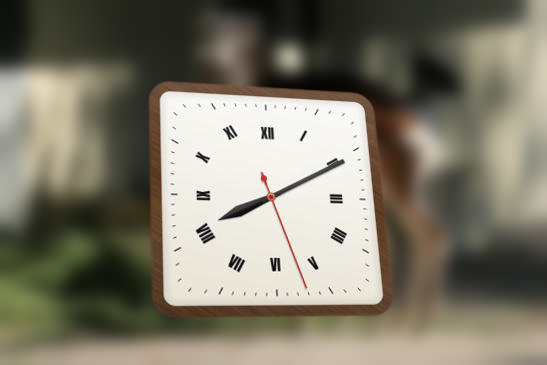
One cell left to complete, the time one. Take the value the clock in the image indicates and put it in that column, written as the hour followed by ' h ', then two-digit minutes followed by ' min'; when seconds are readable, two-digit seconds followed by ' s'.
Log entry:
8 h 10 min 27 s
